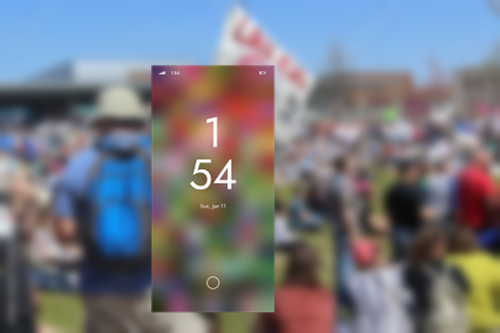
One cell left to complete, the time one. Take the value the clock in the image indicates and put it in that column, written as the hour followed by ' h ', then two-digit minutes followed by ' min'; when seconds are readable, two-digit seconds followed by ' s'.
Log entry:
1 h 54 min
